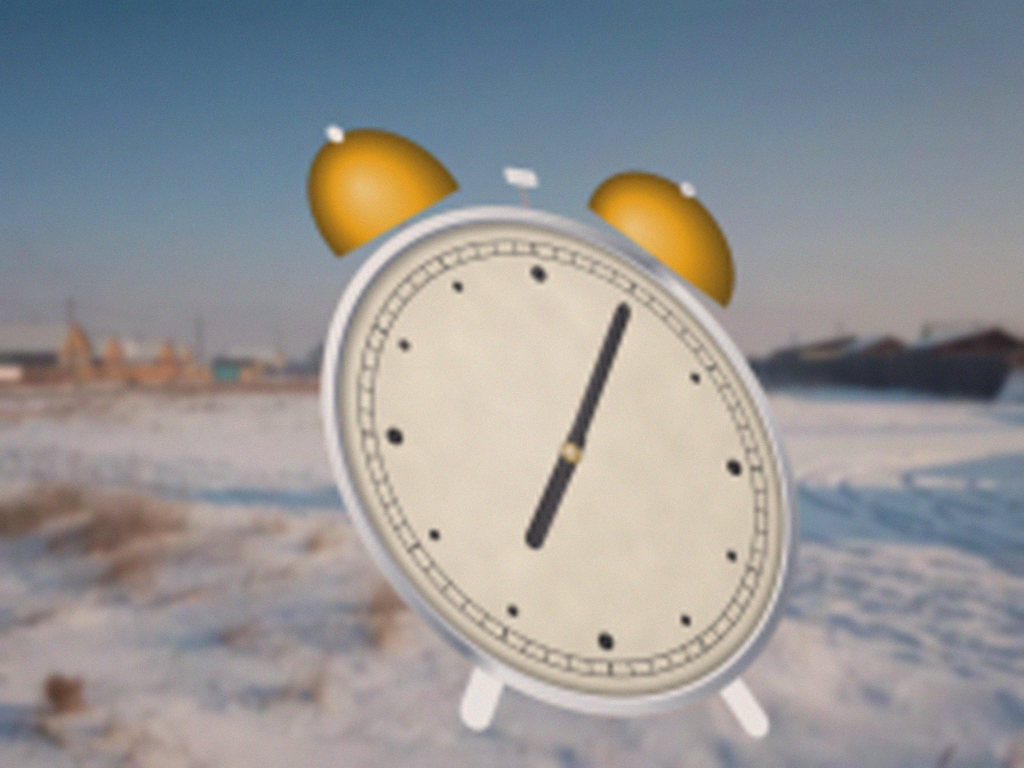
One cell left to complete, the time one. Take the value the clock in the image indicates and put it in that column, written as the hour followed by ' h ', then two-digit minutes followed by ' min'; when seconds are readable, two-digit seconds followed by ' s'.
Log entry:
7 h 05 min
